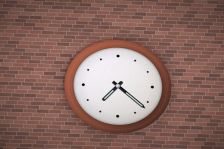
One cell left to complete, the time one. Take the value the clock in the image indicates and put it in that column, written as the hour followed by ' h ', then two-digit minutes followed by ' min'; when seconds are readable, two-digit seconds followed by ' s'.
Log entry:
7 h 22 min
